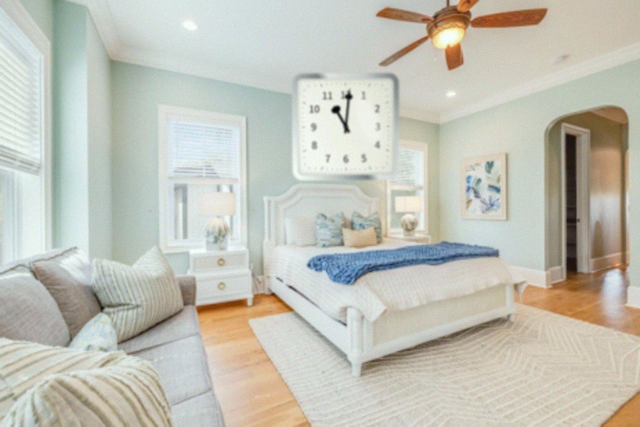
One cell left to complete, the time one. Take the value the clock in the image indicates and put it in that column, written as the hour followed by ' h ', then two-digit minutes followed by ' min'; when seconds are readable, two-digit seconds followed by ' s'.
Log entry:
11 h 01 min
